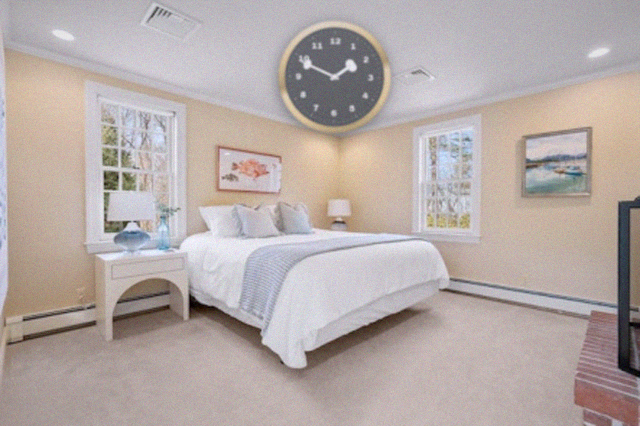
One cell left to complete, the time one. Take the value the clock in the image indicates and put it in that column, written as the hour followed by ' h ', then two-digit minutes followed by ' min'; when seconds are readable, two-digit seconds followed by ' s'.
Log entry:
1 h 49 min
